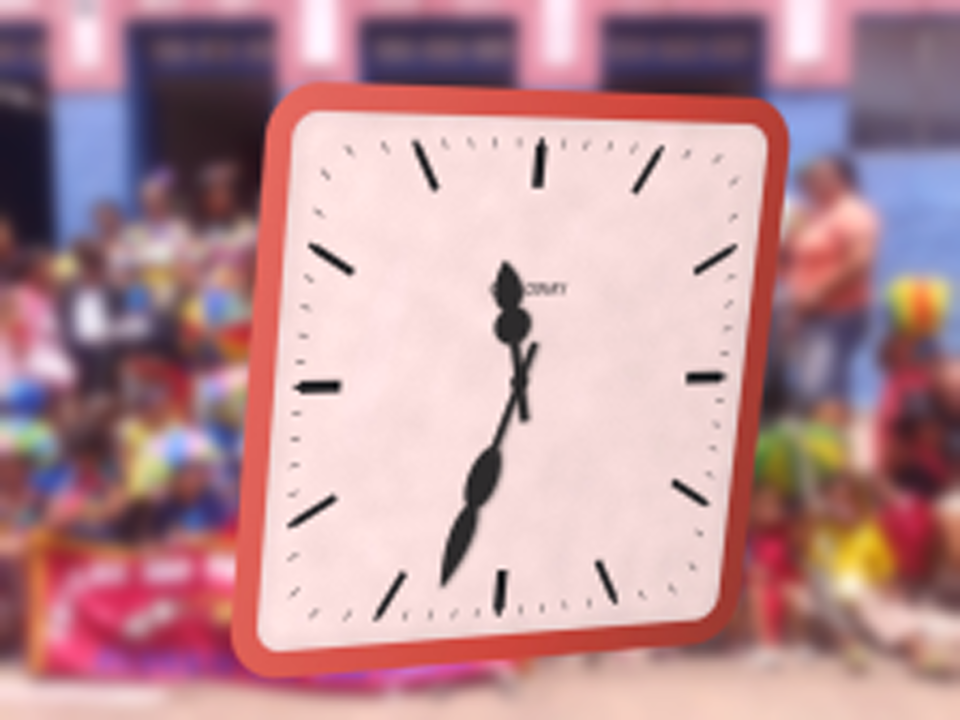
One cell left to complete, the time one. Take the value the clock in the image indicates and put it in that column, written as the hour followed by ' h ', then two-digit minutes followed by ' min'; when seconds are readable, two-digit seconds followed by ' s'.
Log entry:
11 h 33 min
